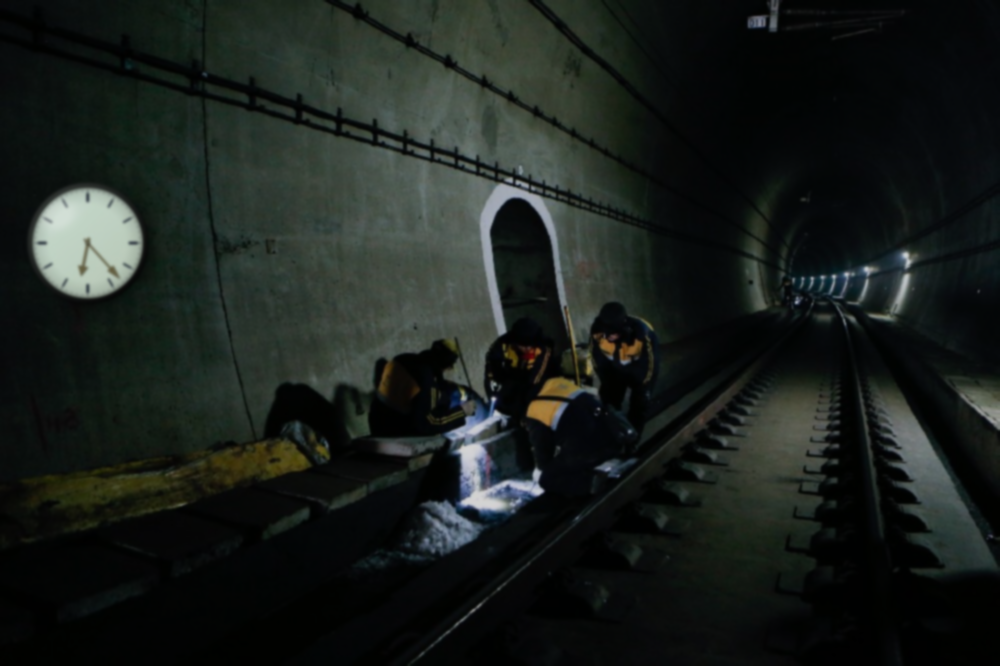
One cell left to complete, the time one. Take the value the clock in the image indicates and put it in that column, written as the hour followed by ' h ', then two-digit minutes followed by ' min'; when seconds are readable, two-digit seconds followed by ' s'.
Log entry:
6 h 23 min
